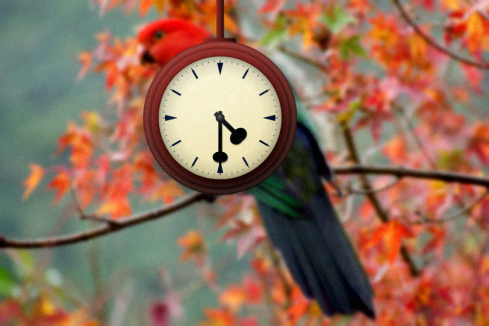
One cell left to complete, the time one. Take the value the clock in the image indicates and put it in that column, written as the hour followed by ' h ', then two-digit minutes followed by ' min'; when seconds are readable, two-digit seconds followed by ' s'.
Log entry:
4 h 30 min
